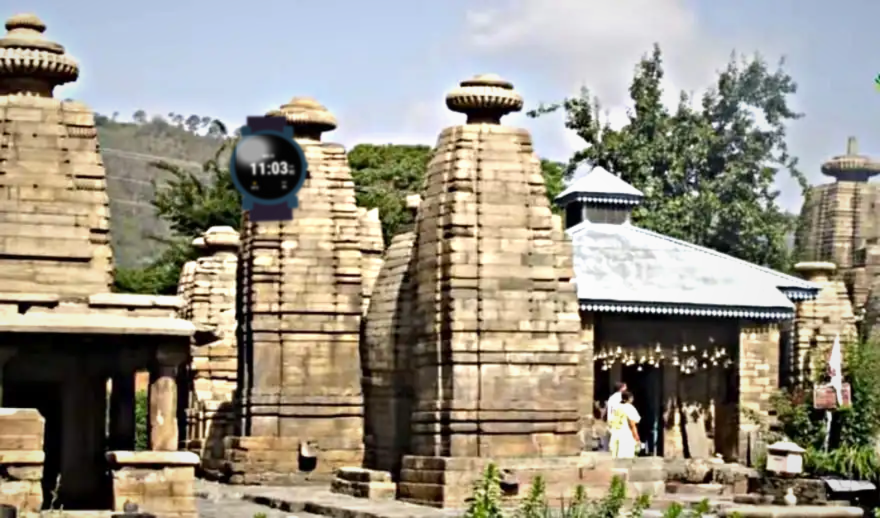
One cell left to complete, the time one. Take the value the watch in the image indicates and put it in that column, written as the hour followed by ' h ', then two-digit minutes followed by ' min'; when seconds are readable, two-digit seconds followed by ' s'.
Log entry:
11 h 03 min
